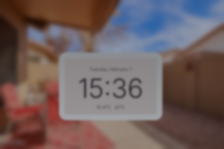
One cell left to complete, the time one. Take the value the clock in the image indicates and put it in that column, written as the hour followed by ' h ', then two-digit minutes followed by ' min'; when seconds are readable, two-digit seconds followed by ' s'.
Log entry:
15 h 36 min
